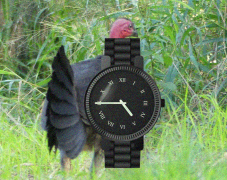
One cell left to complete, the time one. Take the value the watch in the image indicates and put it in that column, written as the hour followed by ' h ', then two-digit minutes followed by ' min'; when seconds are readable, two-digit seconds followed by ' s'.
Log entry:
4 h 45 min
